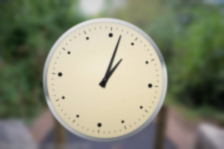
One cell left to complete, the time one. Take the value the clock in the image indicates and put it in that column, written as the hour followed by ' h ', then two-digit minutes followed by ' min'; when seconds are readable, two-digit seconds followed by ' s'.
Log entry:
1 h 02 min
